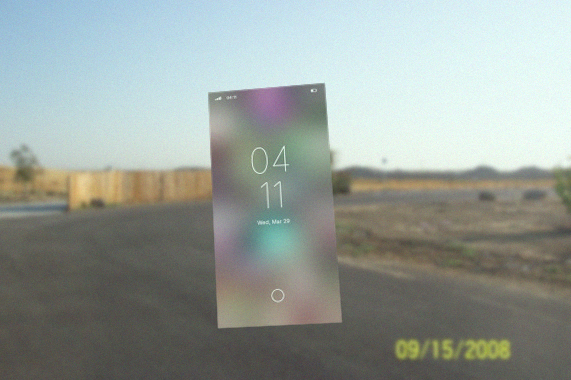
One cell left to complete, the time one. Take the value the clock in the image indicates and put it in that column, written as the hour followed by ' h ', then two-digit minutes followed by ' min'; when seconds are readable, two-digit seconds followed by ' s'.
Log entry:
4 h 11 min
